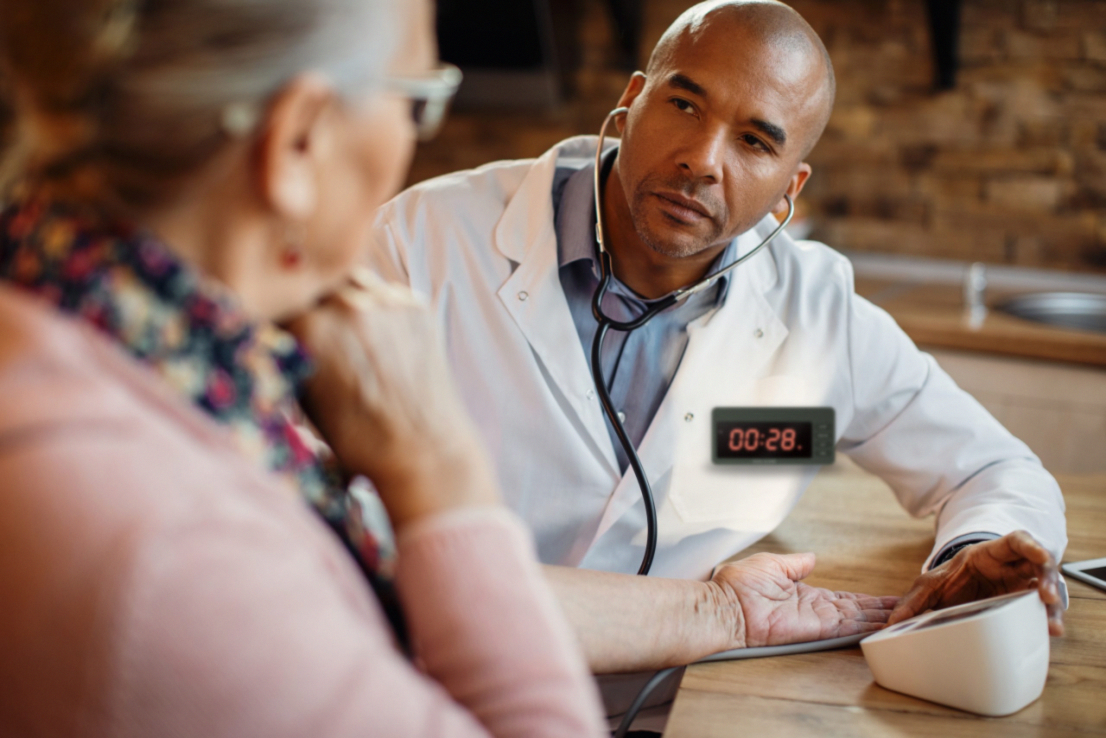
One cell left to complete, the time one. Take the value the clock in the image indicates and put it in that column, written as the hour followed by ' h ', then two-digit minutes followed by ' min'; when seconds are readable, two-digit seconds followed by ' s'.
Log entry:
0 h 28 min
